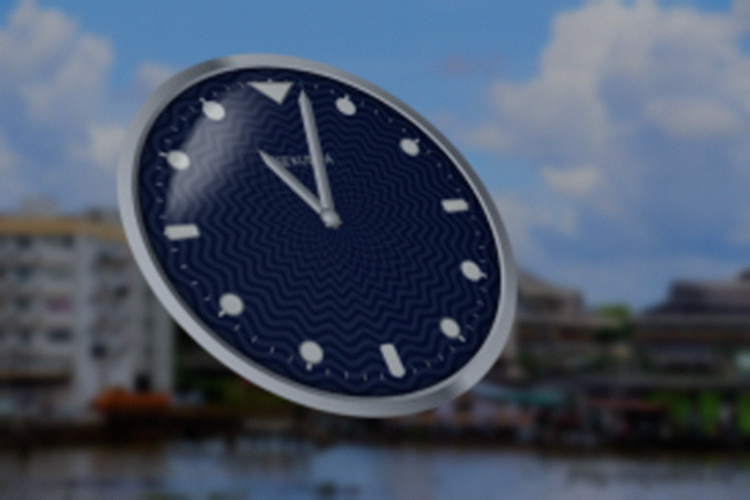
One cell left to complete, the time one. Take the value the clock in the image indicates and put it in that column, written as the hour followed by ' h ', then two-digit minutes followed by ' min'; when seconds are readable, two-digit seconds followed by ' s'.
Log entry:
11 h 02 min
